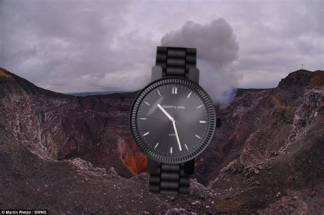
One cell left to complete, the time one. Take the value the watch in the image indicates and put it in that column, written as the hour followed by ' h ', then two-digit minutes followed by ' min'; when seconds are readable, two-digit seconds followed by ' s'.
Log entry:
10 h 27 min
